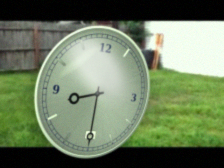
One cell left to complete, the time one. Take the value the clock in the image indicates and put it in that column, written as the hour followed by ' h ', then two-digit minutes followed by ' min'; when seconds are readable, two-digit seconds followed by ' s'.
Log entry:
8 h 30 min
